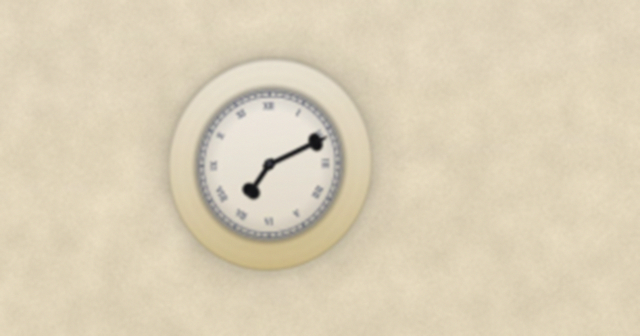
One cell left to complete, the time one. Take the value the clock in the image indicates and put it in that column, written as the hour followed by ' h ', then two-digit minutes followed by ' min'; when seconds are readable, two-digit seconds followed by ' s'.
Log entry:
7 h 11 min
